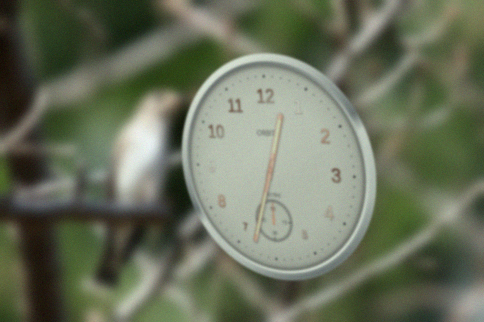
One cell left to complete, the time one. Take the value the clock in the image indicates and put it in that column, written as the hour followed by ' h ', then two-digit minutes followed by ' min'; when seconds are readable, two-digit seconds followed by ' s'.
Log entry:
12 h 33 min
